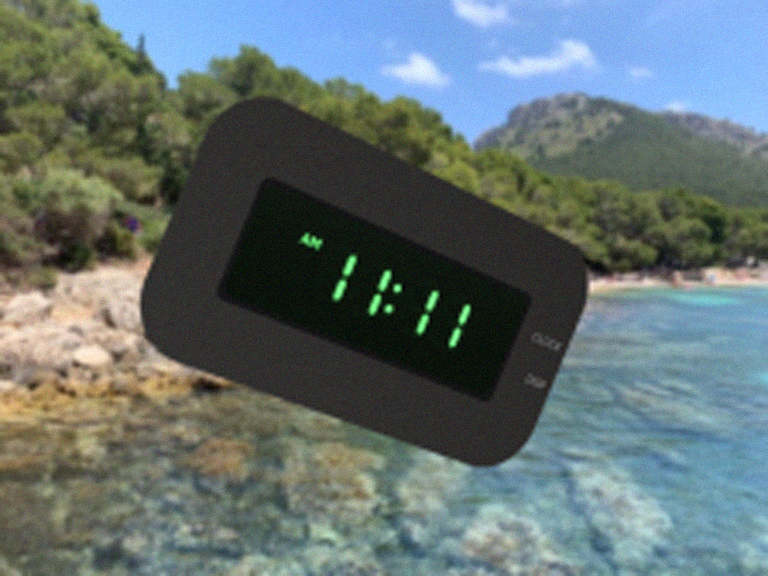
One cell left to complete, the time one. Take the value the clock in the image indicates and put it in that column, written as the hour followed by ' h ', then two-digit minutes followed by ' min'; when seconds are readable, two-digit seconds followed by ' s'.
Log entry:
11 h 11 min
